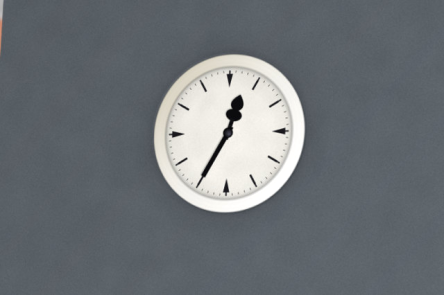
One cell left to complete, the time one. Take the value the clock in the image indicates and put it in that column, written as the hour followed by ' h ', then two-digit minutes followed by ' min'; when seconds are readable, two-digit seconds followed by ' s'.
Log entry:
12 h 35 min
